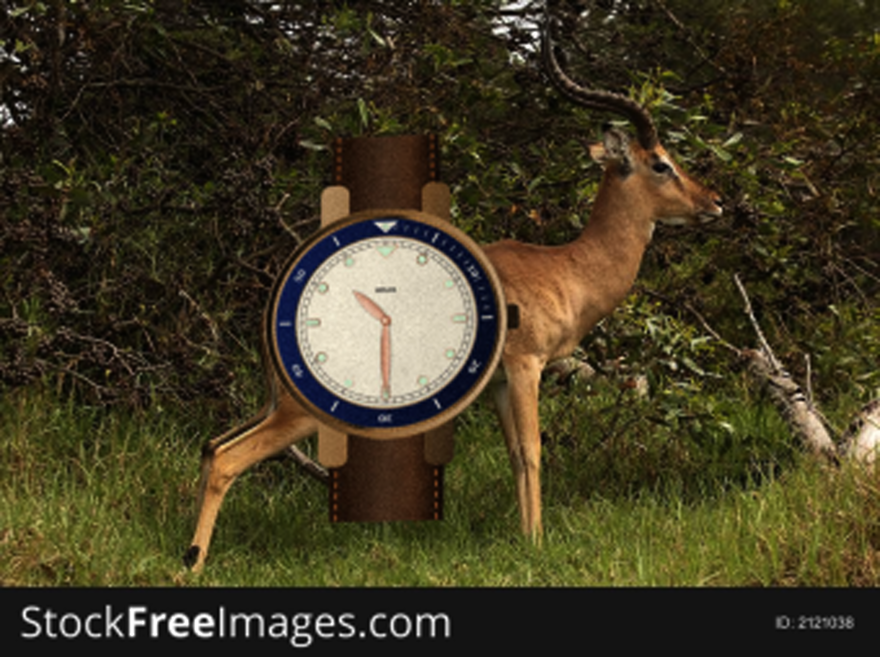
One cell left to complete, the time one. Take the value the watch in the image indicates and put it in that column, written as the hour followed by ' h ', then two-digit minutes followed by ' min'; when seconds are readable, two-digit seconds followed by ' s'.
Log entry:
10 h 30 min
